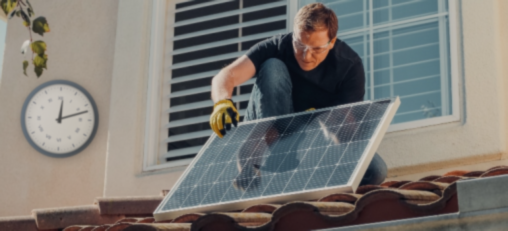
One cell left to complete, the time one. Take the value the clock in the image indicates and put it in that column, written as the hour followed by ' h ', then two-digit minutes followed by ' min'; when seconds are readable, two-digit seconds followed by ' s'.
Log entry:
12 h 12 min
